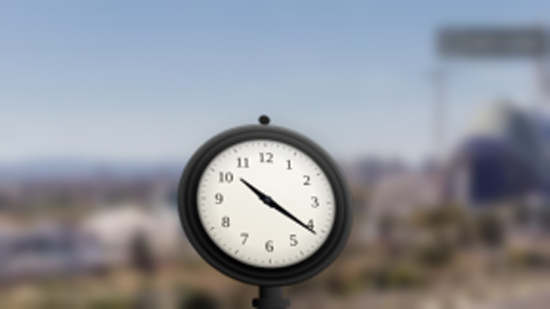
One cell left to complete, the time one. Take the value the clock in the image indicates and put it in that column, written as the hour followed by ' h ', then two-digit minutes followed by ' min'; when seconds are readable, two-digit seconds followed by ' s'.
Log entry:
10 h 21 min
